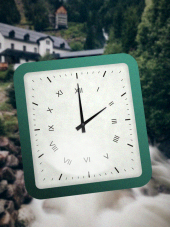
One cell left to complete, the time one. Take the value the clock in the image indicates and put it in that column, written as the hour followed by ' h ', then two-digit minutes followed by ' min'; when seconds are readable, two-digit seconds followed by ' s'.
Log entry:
2 h 00 min
